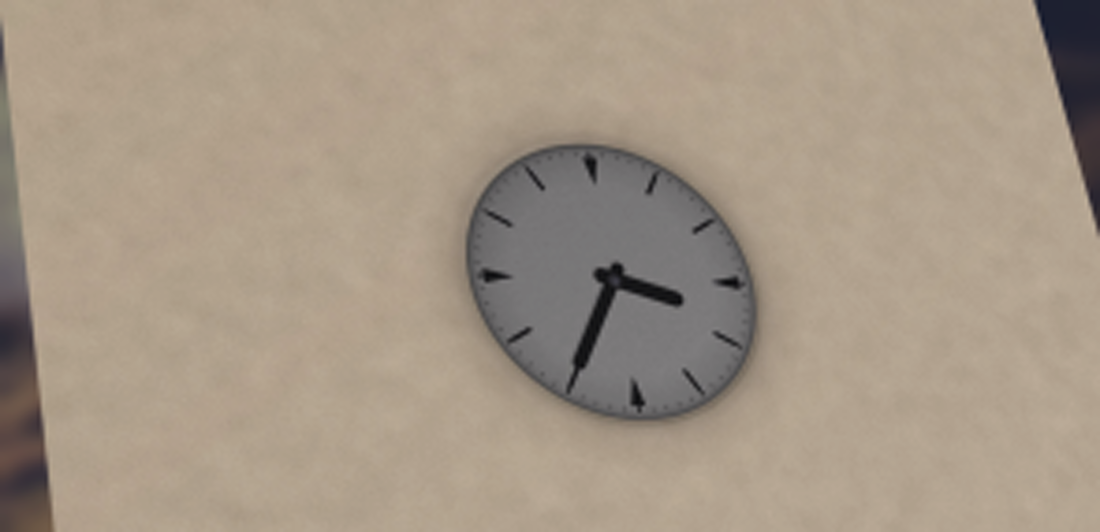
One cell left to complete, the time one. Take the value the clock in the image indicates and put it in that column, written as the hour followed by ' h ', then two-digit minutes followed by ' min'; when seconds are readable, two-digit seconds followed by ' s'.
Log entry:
3 h 35 min
